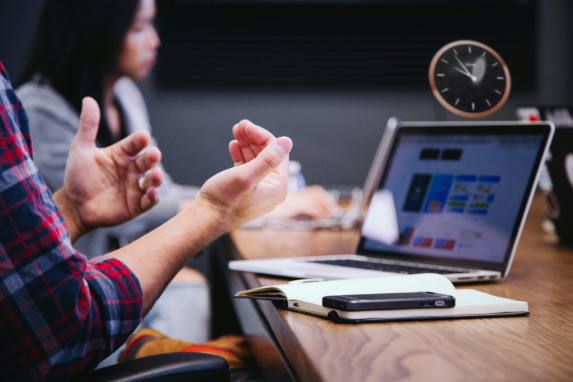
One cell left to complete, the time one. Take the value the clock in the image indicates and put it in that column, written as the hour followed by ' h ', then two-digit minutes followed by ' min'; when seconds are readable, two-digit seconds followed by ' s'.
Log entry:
9 h 54 min
